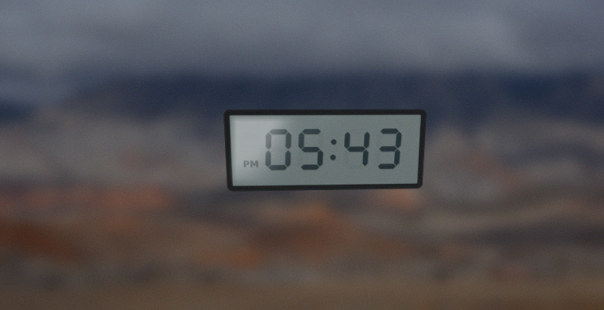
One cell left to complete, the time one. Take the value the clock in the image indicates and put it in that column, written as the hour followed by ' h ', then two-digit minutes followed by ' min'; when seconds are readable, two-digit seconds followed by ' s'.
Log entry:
5 h 43 min
